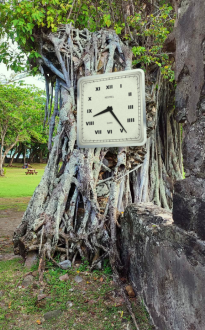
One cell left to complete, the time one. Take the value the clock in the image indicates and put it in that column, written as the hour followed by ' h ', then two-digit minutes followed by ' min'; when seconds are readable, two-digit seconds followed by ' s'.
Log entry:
8 h 24 min
